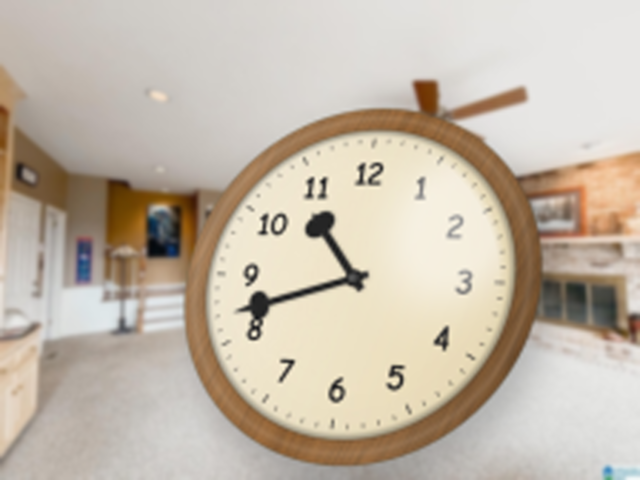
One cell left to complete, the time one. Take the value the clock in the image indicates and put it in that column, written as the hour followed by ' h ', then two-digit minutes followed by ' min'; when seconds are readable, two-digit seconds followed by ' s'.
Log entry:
10 h 42 min
